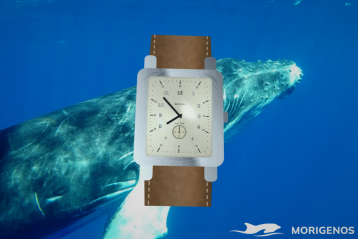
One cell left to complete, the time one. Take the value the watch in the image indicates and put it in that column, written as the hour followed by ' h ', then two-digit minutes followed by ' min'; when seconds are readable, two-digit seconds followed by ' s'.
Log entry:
7 h 53 min
